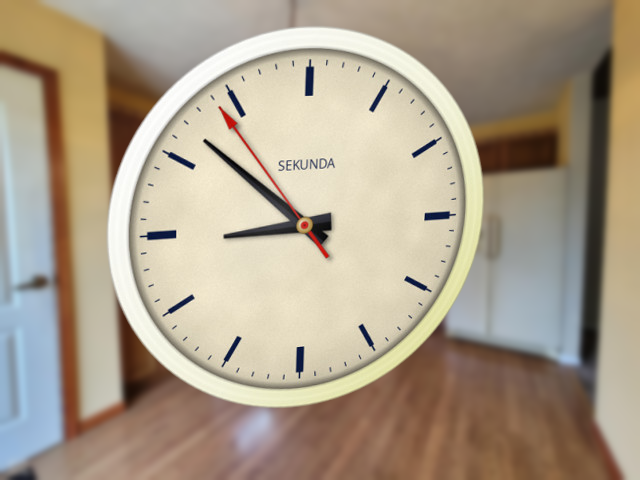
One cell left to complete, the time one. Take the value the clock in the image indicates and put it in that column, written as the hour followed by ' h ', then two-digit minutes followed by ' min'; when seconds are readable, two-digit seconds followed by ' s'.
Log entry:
8 h 51 min 54 s
